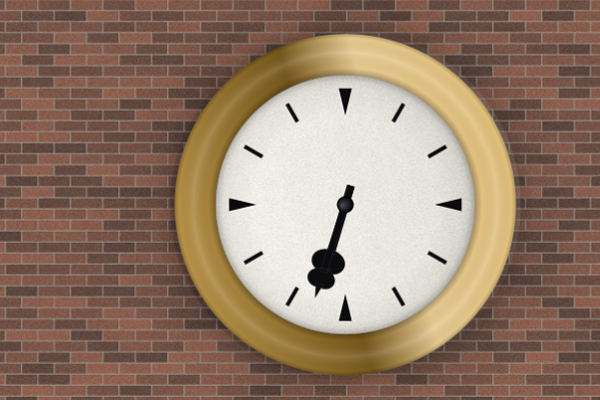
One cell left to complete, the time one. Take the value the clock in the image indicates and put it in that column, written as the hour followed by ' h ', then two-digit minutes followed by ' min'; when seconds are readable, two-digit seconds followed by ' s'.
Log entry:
6 h 33 min
